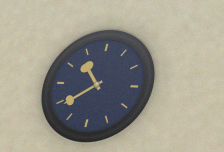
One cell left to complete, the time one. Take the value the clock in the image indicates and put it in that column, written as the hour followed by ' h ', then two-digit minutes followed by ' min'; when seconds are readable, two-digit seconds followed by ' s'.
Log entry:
10 h 39 min
